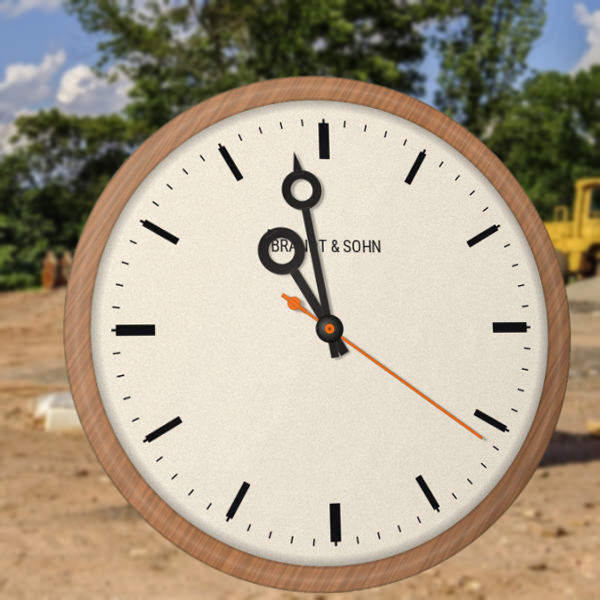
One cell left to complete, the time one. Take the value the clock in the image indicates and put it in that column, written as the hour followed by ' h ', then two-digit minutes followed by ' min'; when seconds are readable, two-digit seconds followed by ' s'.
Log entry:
10 h 58 min 21 s
